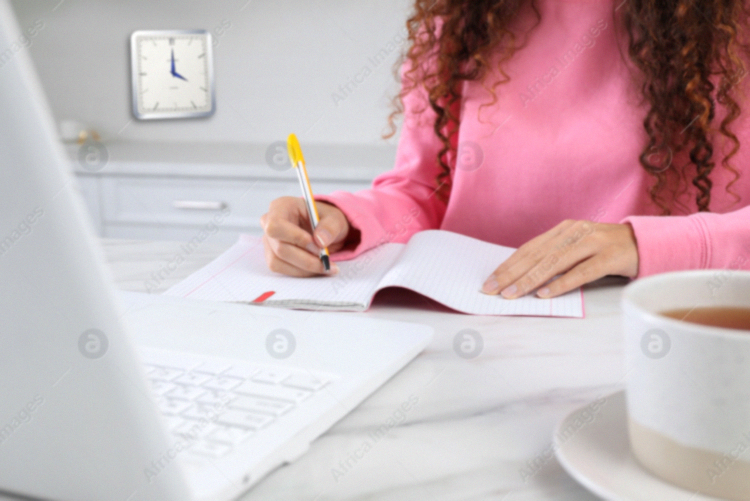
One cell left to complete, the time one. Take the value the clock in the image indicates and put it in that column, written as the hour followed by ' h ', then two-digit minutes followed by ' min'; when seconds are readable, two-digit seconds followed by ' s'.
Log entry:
4 h 00 min
